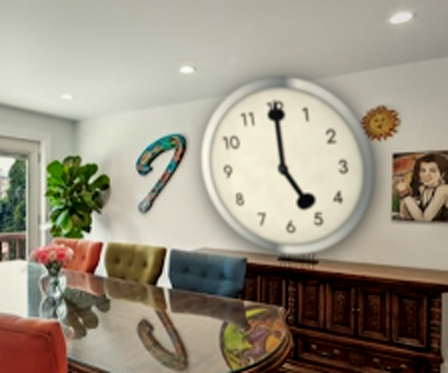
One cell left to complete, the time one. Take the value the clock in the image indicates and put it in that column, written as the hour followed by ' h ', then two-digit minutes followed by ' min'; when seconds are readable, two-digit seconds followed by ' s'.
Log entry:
5 h 00 min
